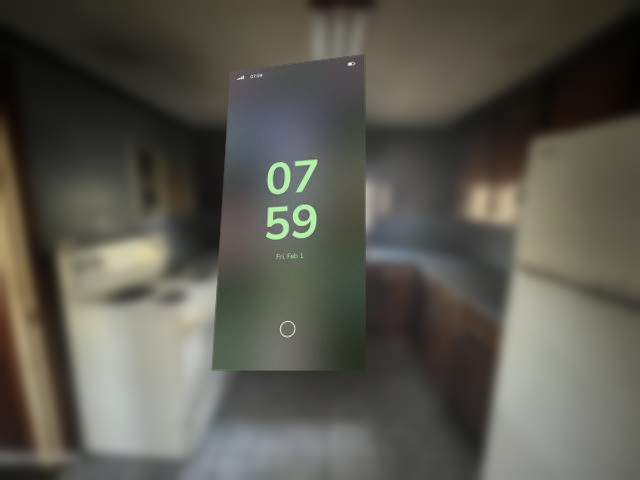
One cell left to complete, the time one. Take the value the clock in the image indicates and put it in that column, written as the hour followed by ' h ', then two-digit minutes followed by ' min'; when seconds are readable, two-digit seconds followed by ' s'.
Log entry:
7 h 59 min
